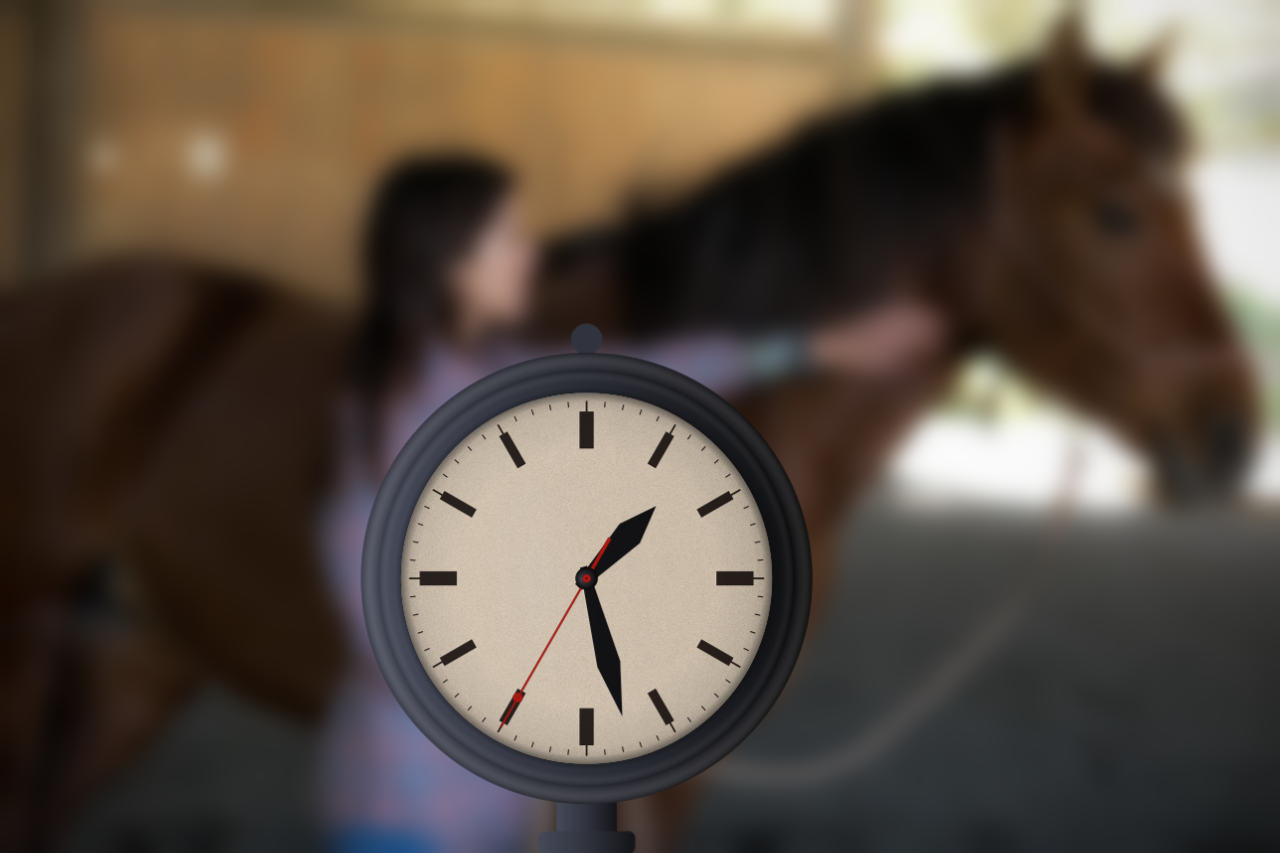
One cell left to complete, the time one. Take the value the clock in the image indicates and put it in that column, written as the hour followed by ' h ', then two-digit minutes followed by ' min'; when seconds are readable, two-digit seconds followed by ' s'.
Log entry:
1 h 27 min 35 s
